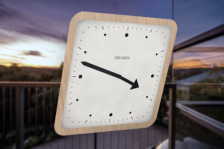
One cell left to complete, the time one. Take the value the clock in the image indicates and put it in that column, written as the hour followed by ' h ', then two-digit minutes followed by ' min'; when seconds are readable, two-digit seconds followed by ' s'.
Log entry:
3 h 48 min
